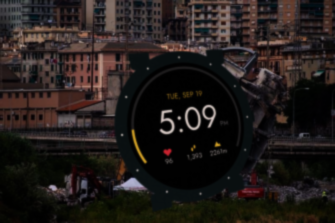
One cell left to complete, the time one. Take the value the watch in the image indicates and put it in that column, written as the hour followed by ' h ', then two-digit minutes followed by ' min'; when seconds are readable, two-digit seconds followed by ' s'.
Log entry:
5 h 09 min
